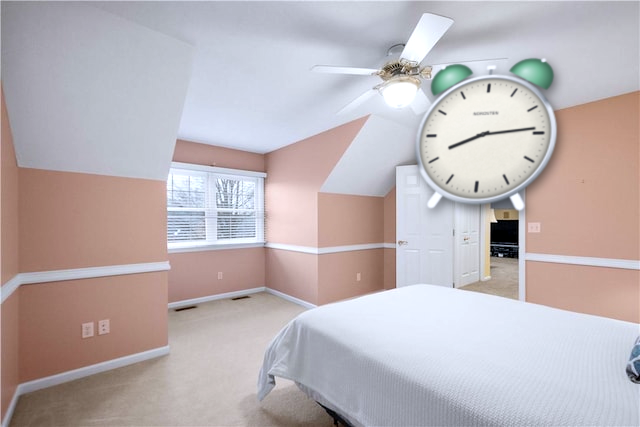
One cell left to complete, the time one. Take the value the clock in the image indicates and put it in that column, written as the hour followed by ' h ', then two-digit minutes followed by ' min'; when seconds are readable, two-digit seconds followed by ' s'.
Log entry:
8 h 14 min
